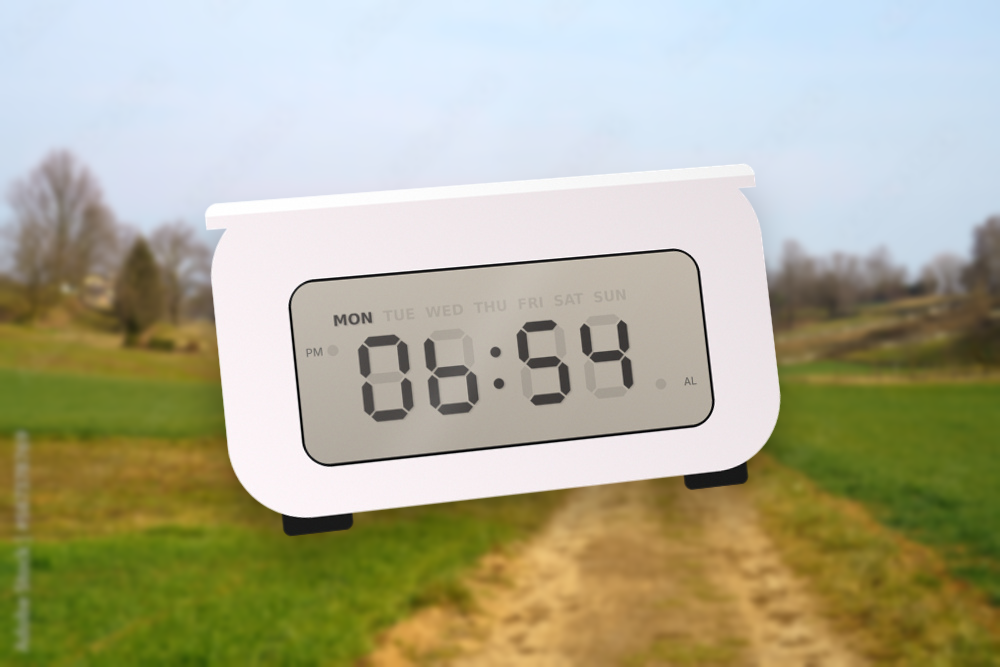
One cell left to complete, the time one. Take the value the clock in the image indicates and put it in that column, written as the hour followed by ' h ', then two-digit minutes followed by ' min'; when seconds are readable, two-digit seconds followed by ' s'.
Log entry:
6 h 54 min
